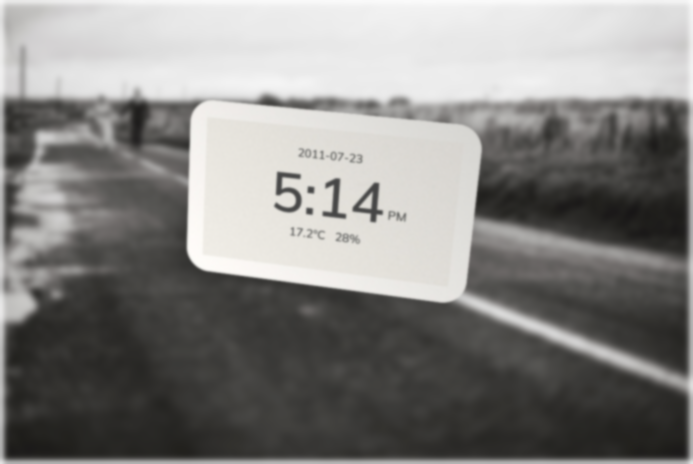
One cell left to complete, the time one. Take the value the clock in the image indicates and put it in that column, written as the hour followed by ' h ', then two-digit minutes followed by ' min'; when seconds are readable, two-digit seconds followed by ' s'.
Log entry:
5 h 14 min
